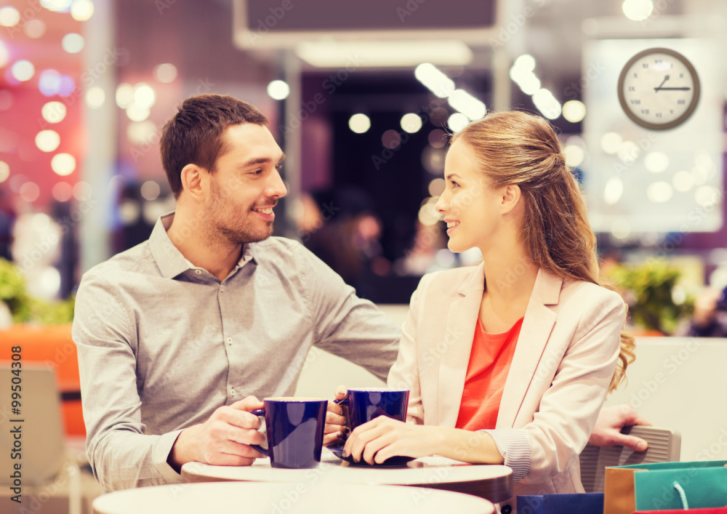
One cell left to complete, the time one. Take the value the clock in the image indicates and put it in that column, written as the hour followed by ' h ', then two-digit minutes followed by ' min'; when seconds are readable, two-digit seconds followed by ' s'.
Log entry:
1 h 15 min
